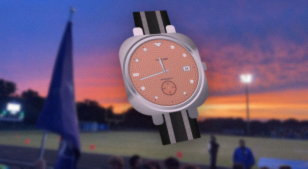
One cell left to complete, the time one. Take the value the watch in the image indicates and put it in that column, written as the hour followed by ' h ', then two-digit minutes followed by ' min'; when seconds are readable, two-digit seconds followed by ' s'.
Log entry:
11 h 43 min
